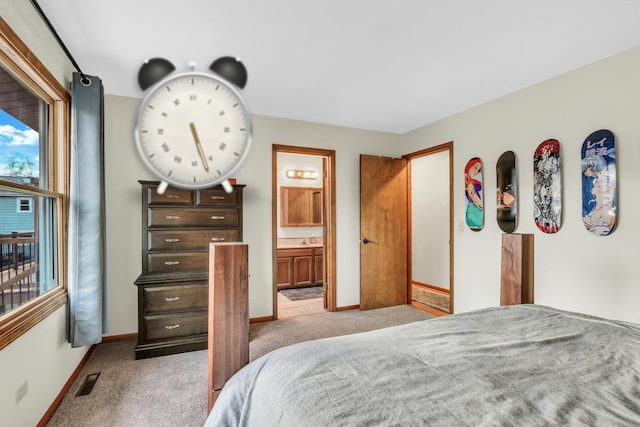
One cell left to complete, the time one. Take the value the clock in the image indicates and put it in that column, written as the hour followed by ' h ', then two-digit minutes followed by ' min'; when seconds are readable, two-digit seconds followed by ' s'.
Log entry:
5 h 27 min
